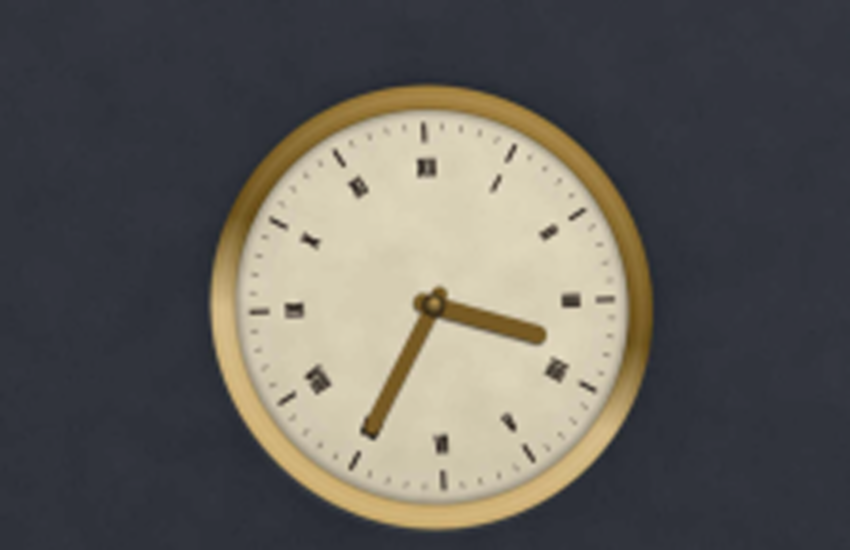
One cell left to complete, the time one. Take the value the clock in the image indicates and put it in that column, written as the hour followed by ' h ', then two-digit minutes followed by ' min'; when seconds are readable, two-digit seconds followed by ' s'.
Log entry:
3 h 35 min
